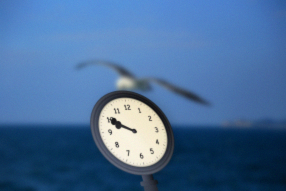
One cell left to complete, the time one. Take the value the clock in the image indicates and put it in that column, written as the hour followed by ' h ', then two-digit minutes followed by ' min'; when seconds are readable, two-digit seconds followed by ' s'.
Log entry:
9 h 50 min
